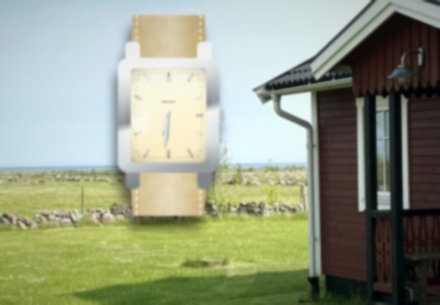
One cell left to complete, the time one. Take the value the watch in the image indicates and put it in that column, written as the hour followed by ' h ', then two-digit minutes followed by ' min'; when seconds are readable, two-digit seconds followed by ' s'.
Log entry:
6 h 31 min
